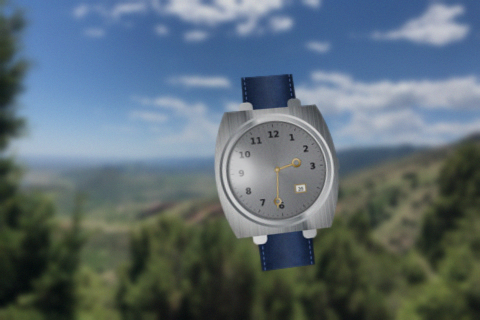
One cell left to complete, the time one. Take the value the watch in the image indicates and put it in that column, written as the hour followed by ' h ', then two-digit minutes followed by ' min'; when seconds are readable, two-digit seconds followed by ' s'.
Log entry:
2 h 31 min
